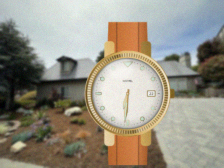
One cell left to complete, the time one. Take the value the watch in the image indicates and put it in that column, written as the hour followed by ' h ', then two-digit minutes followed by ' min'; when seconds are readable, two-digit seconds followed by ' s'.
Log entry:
6 h 31 min
